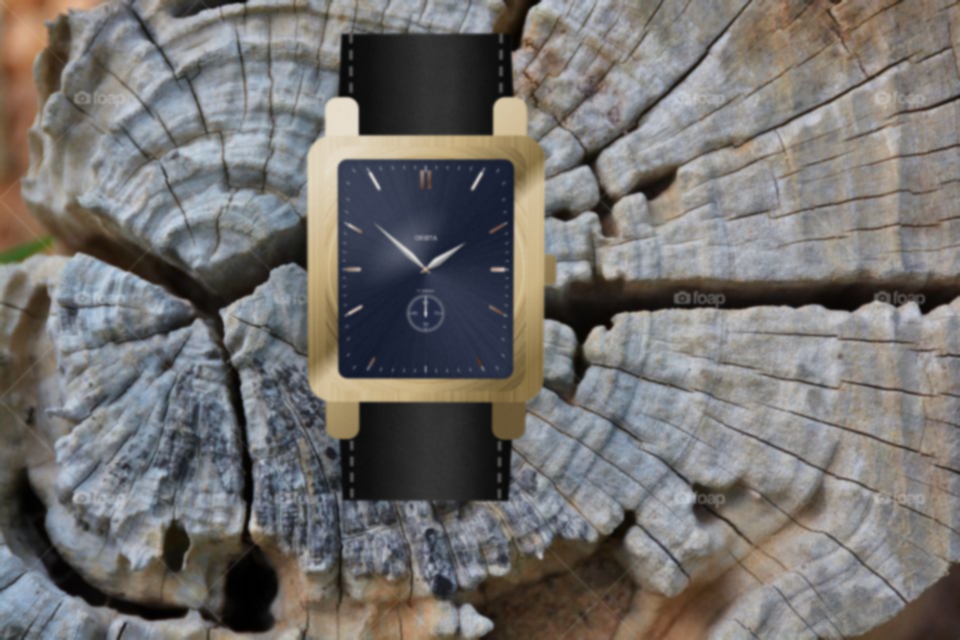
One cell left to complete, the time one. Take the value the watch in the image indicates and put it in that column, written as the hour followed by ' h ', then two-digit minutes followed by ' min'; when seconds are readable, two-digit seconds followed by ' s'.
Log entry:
1 h 52 min
